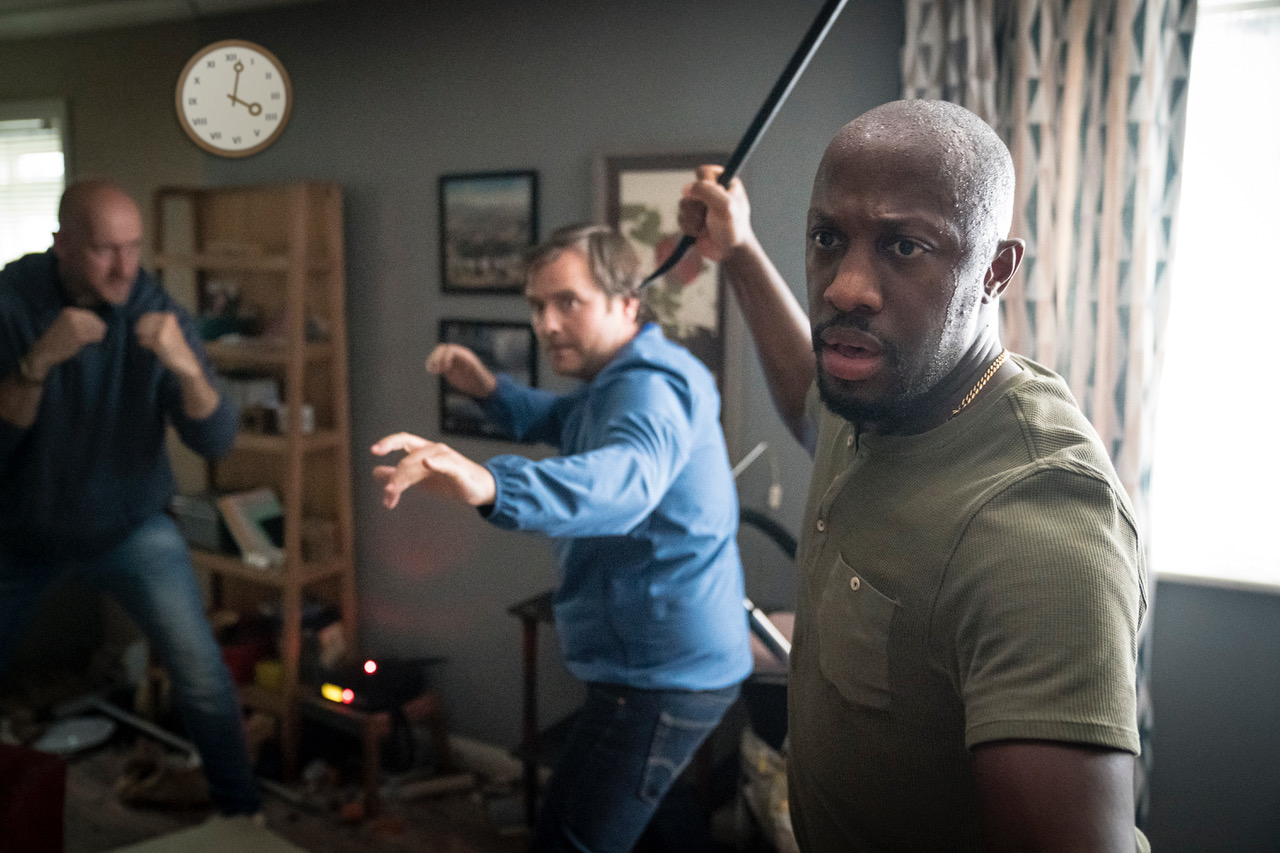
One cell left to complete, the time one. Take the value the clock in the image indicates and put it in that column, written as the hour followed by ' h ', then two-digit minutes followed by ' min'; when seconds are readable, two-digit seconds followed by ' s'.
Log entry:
4 h 02 min
